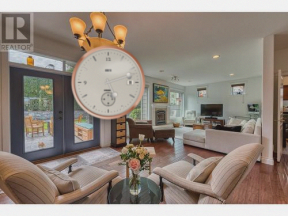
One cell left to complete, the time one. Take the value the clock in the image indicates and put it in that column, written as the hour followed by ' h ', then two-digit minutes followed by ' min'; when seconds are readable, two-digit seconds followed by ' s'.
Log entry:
5 h 12 min
